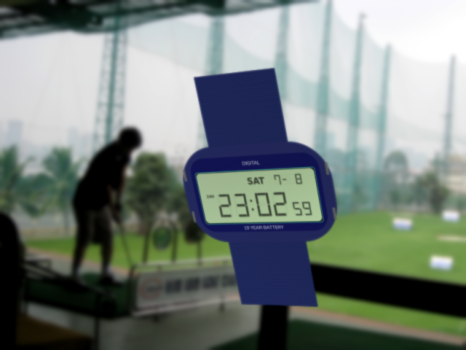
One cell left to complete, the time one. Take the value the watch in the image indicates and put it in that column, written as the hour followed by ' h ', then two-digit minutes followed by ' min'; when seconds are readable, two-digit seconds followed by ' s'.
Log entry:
23 h 02 min 59 s
